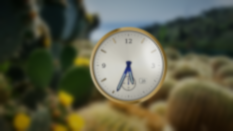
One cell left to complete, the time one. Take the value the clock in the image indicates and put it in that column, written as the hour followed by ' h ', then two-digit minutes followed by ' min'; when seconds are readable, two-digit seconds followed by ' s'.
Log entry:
5 h 34 min
